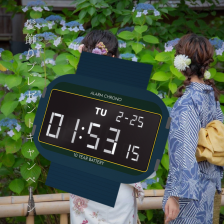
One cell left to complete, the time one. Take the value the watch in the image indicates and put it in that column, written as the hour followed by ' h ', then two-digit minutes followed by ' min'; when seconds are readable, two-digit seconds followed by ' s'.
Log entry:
1 h 53 min 15 s
